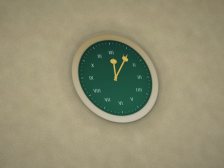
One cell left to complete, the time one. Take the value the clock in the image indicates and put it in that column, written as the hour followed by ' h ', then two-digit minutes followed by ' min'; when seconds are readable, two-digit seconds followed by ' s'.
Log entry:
12 h 06 min
